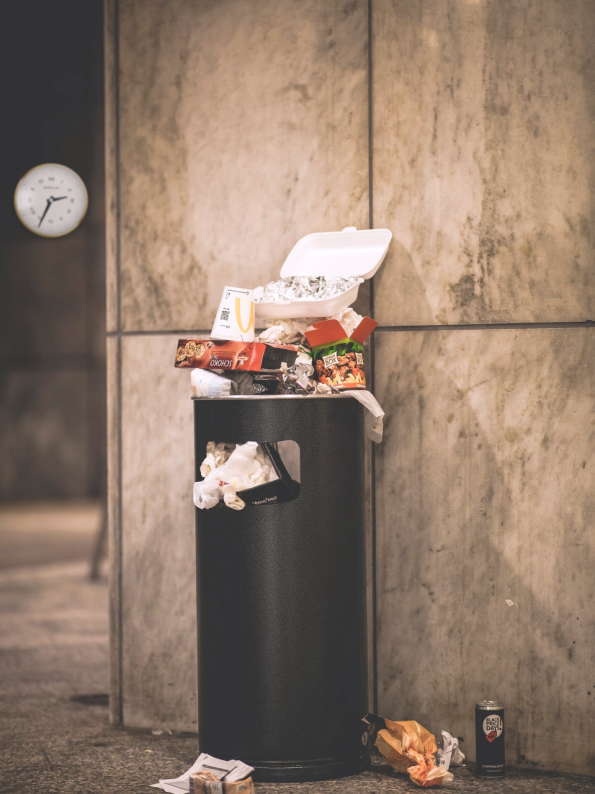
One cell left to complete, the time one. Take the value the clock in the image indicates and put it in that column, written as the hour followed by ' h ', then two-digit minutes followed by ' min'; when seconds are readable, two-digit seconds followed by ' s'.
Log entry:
2 h 34 min
